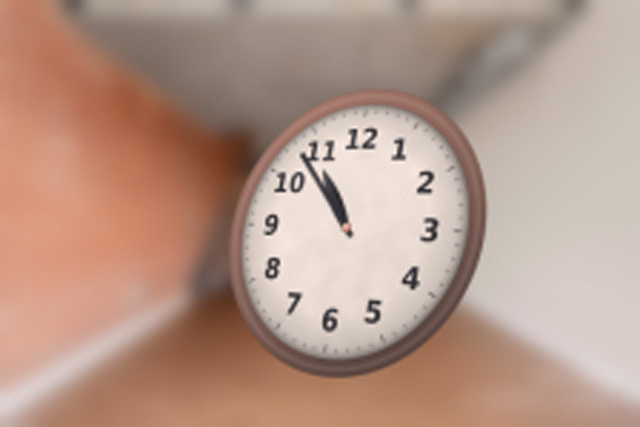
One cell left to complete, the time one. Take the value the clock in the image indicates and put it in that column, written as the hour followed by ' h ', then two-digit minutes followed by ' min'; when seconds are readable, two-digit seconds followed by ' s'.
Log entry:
10 h 53 min
